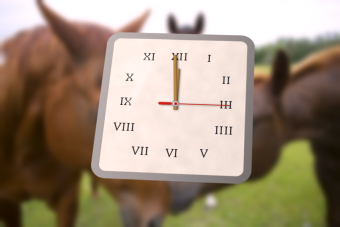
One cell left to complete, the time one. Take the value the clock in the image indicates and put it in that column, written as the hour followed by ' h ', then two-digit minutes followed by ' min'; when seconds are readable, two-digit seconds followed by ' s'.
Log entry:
11 h 59 min 15 s
